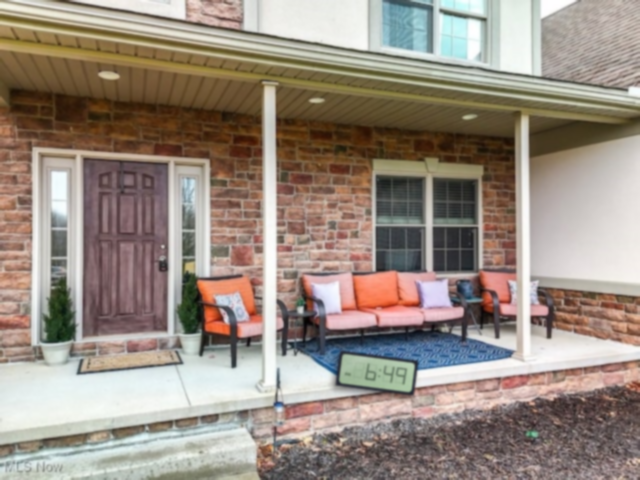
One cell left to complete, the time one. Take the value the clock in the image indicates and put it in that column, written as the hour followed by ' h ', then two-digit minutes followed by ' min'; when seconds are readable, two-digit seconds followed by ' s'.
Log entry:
6 h 49 min
